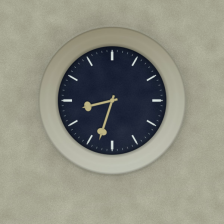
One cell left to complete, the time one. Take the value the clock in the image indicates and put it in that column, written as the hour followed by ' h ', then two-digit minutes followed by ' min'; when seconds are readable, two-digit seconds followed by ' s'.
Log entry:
8 h 33 min
